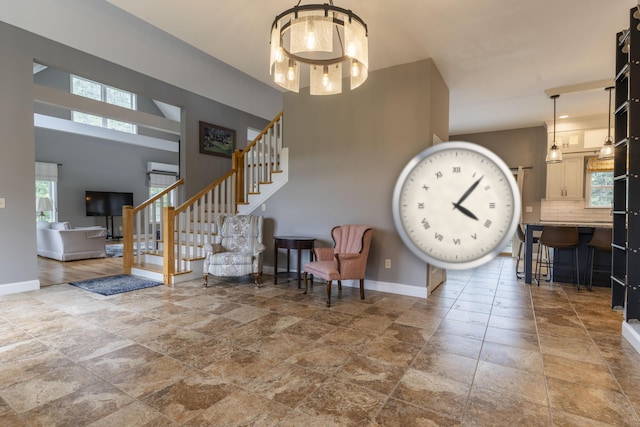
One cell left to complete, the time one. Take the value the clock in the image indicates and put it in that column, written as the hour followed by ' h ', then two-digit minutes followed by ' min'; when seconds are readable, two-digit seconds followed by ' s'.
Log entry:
4 h 07 min
